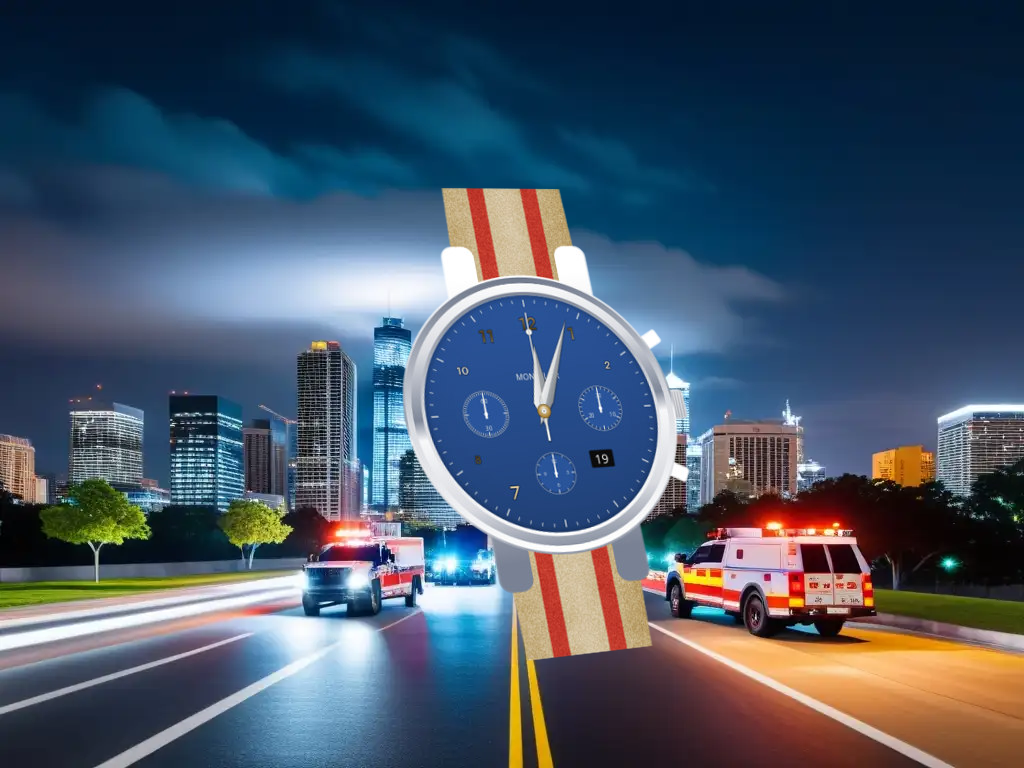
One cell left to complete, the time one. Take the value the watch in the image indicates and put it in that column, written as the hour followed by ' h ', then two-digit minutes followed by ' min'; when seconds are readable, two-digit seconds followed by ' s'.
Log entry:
12 h 04 min
